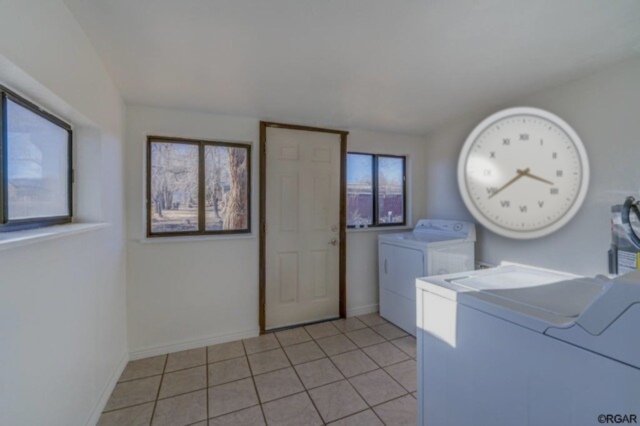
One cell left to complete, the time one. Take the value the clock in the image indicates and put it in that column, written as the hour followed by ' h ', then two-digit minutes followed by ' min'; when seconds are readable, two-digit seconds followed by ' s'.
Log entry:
3 h 39 min
